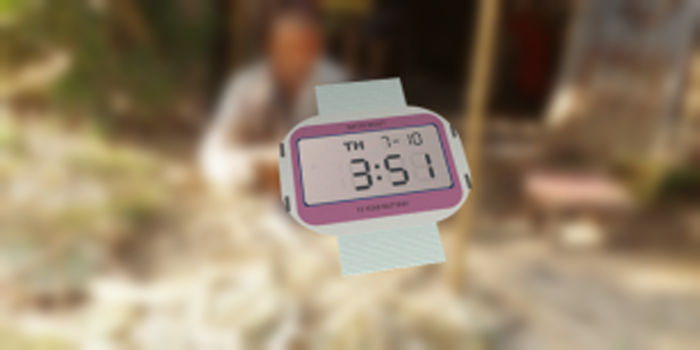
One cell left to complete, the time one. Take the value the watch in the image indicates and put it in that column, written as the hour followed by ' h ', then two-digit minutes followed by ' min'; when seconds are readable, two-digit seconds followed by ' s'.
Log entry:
3 h 51 min
